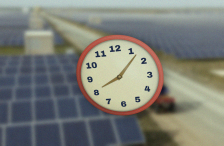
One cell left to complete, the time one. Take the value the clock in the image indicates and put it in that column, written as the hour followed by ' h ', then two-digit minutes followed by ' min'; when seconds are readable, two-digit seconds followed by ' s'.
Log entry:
8 h 07 min
